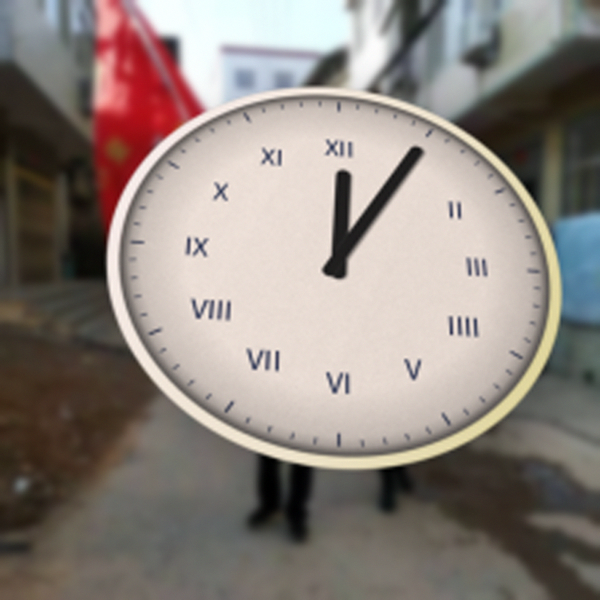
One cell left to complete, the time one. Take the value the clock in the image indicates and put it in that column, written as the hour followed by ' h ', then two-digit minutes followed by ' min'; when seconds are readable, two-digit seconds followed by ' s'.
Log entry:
12 h 05 min
